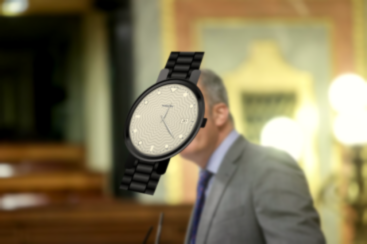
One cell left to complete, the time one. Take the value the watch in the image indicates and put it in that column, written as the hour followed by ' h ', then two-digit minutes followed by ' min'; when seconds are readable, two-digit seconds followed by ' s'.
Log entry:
12 h 22 min
